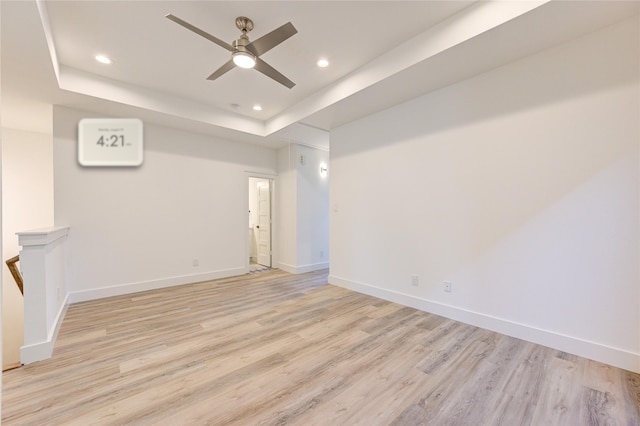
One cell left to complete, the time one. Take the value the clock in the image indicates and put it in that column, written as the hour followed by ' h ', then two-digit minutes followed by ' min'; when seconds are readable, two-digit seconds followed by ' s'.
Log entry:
4 h 21 min
